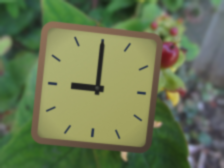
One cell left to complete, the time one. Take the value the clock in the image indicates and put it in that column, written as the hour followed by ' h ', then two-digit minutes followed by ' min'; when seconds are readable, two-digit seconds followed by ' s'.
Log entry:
9 h 00 min
